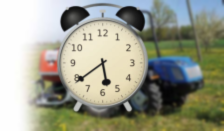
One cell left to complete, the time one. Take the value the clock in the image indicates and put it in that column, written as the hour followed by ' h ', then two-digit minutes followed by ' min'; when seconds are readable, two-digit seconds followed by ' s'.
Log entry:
5 h 39 min
